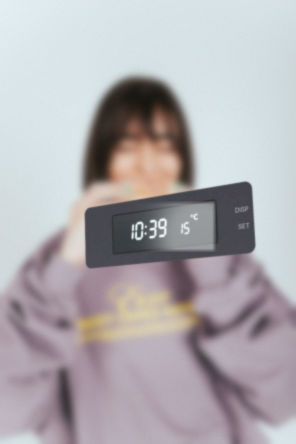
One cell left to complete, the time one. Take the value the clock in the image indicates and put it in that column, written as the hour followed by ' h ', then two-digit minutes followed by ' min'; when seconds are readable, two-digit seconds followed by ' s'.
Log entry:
10 h 39 min
